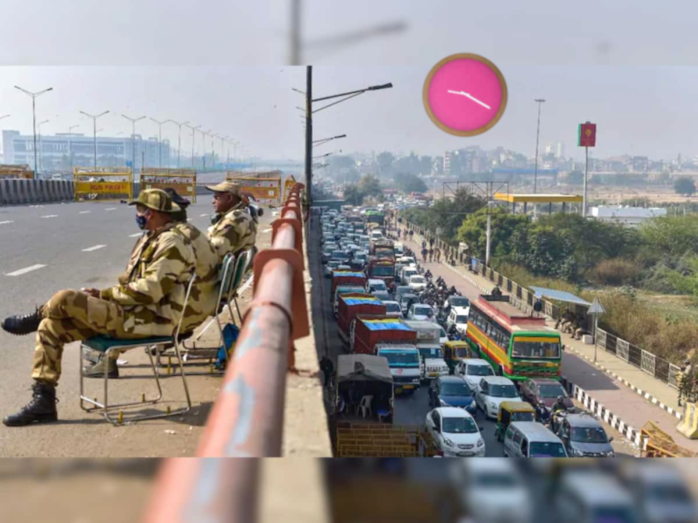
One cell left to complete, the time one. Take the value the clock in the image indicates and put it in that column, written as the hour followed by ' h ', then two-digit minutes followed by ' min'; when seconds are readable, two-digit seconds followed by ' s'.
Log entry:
9 h 20 min
